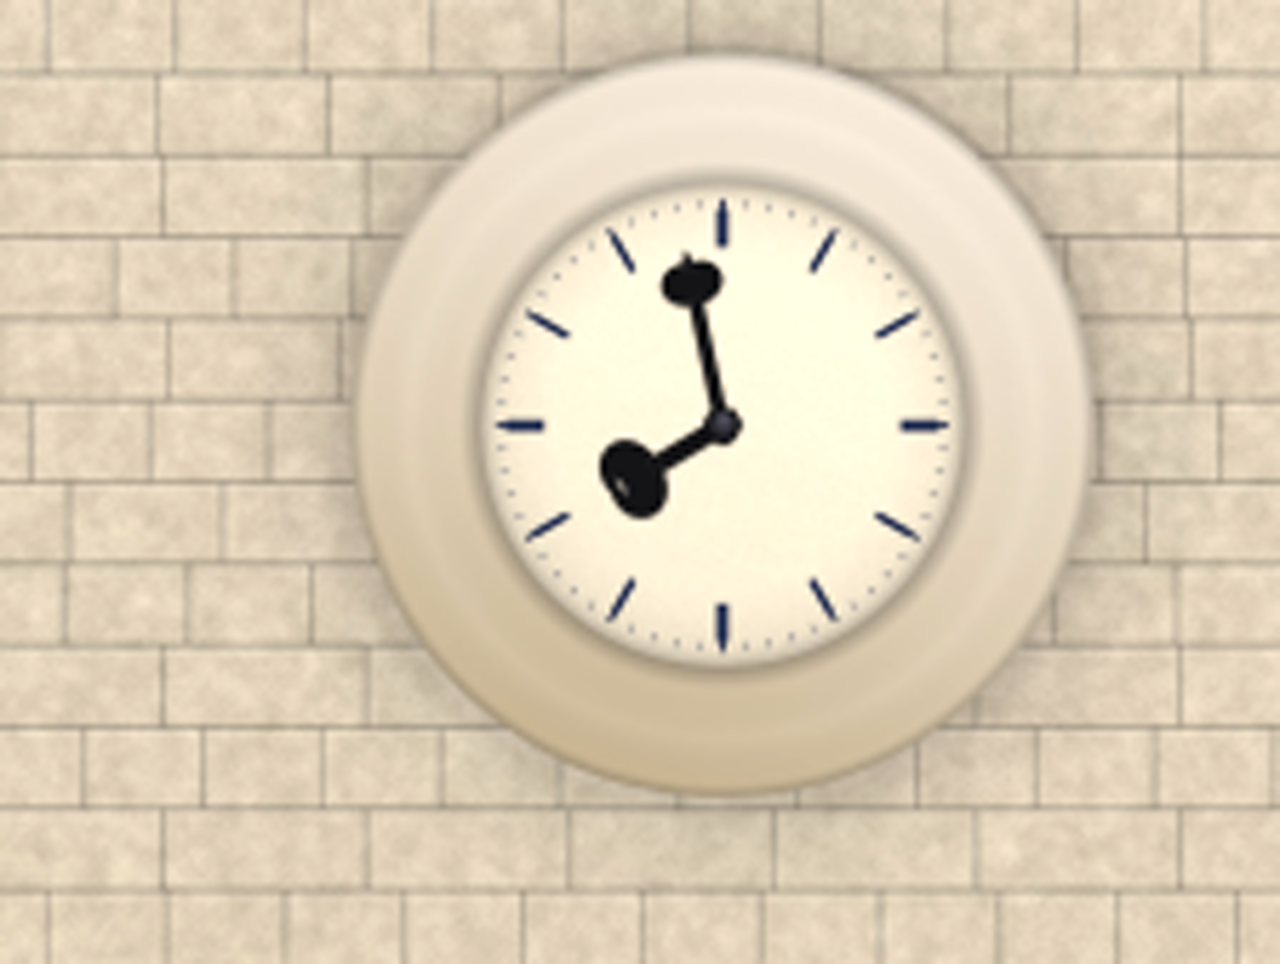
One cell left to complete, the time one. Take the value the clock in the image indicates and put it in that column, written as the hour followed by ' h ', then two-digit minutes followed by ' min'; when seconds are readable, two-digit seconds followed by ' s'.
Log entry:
7 h 58 min
